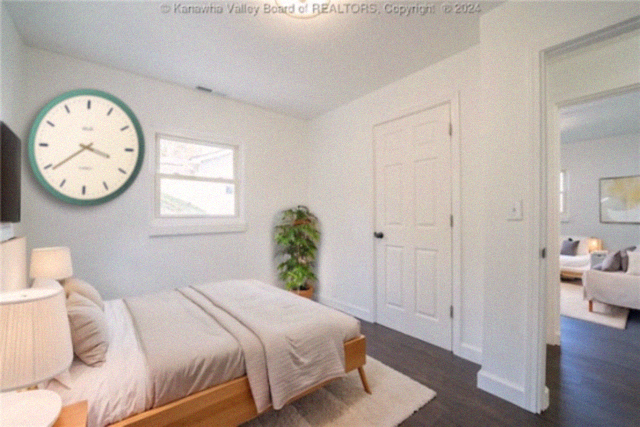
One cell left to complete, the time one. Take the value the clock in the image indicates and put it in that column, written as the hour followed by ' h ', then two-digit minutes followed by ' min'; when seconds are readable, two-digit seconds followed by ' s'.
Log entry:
3 h 39 min
